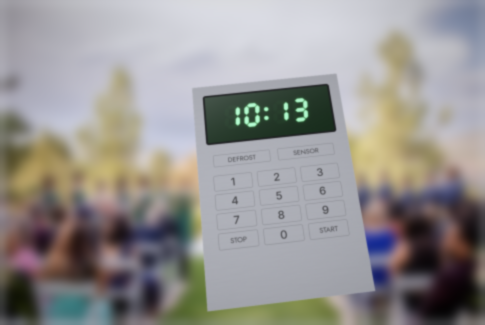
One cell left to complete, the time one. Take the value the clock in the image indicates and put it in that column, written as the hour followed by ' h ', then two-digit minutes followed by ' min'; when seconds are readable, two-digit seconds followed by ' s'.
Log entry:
10 h 13 min
